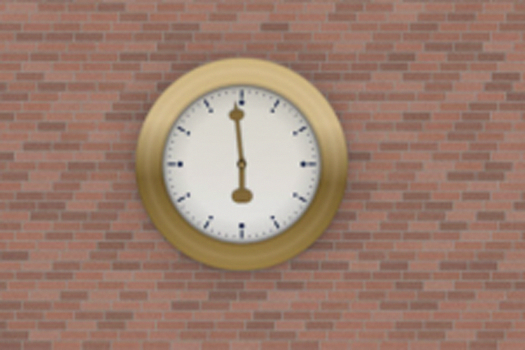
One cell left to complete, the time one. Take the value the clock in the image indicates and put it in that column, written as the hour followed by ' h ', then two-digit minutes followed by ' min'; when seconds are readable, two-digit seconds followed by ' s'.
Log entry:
5 h 59 min
